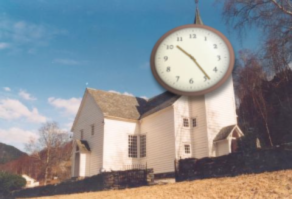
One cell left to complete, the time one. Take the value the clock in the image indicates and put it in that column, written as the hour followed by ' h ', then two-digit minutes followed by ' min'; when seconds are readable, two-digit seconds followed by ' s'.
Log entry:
10 h 24 min
